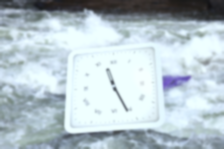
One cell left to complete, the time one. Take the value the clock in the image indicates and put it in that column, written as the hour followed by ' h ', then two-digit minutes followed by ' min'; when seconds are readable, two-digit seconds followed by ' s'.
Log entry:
11 h 26 min
